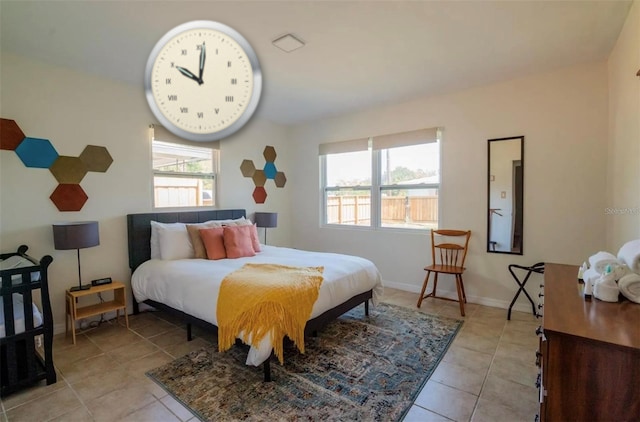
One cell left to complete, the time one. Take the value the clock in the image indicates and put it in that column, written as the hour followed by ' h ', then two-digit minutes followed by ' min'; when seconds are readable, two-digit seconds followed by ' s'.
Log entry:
10 h 01 min
